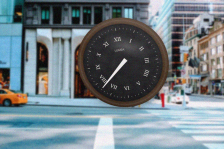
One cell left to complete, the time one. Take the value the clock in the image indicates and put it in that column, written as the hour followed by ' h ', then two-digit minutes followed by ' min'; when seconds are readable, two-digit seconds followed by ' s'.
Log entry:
7 h 38 min
